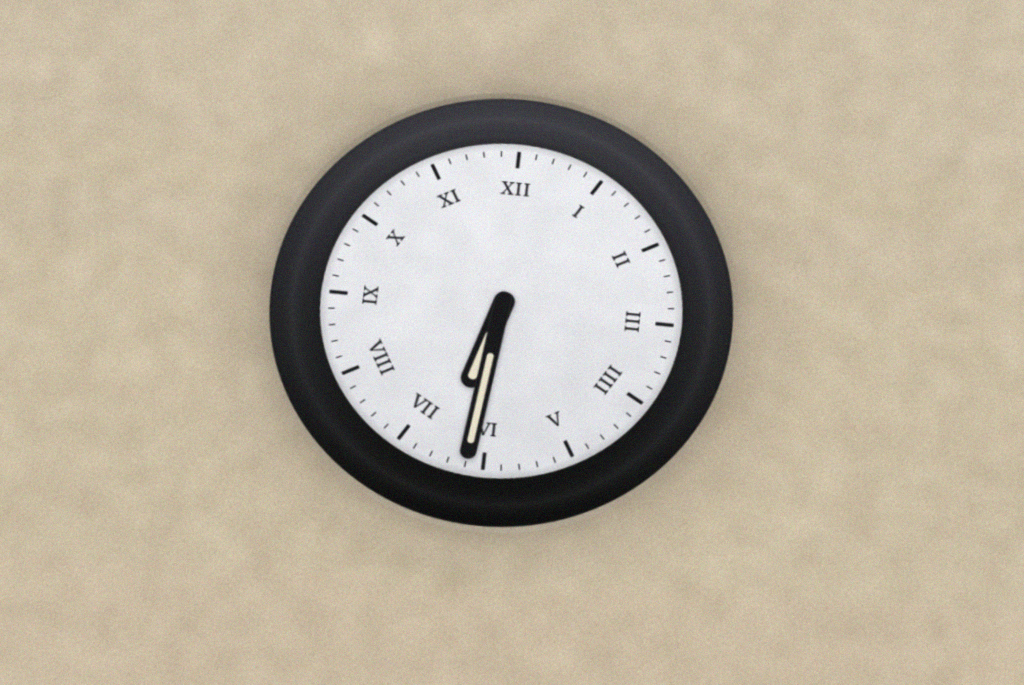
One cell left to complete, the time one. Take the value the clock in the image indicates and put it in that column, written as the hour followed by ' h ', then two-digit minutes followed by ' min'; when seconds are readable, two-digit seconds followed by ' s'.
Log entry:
6 h 31 min
